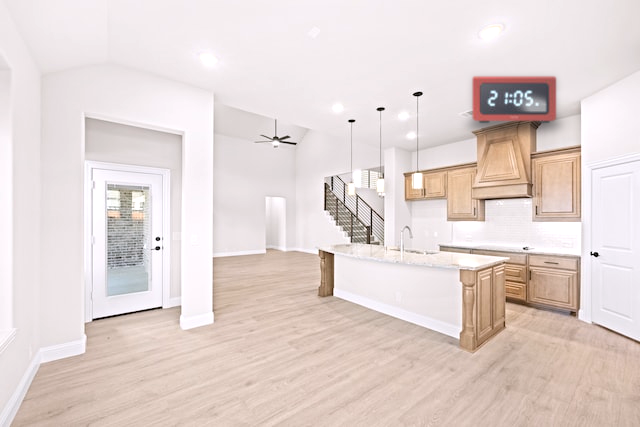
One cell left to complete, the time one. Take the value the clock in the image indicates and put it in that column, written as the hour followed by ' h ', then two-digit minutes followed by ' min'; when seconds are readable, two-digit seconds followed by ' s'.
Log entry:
21 h 05 min
